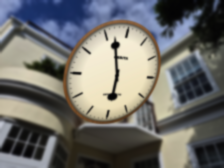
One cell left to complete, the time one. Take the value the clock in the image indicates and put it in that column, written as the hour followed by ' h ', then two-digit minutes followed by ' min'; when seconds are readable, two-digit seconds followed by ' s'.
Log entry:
5 h 57 min
